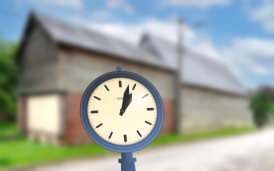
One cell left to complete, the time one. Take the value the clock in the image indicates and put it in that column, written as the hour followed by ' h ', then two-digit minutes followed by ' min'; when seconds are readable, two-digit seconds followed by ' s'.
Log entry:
1 h 03 min
